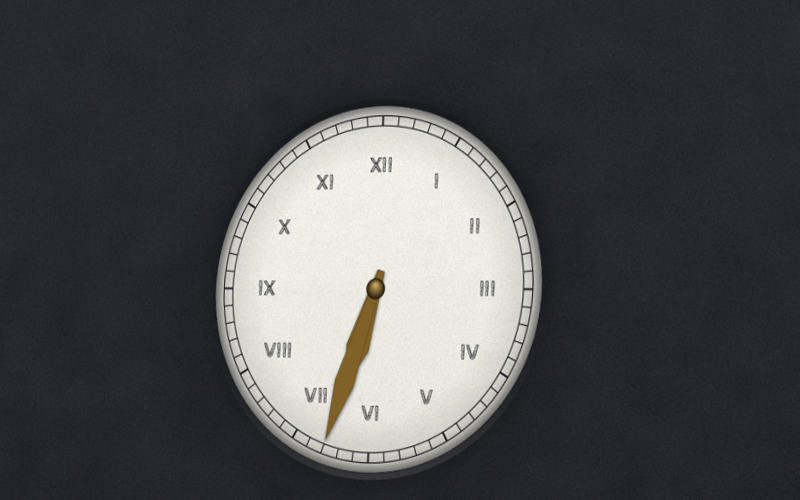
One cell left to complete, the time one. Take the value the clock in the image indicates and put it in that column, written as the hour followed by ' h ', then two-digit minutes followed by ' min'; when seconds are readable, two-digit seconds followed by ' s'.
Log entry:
6 h 33 min
